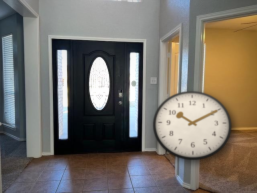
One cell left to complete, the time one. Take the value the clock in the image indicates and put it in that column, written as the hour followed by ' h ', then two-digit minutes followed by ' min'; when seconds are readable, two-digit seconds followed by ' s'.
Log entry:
10 h 10 min
